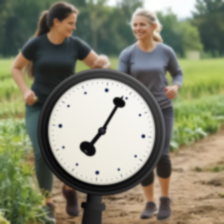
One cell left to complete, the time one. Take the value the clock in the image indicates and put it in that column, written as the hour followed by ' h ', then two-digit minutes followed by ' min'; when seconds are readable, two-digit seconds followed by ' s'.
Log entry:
7 h 04 min
